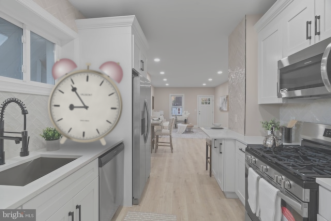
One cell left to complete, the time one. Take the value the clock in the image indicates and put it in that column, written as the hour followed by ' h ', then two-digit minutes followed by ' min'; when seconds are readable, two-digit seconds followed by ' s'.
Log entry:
8 h 54 min
